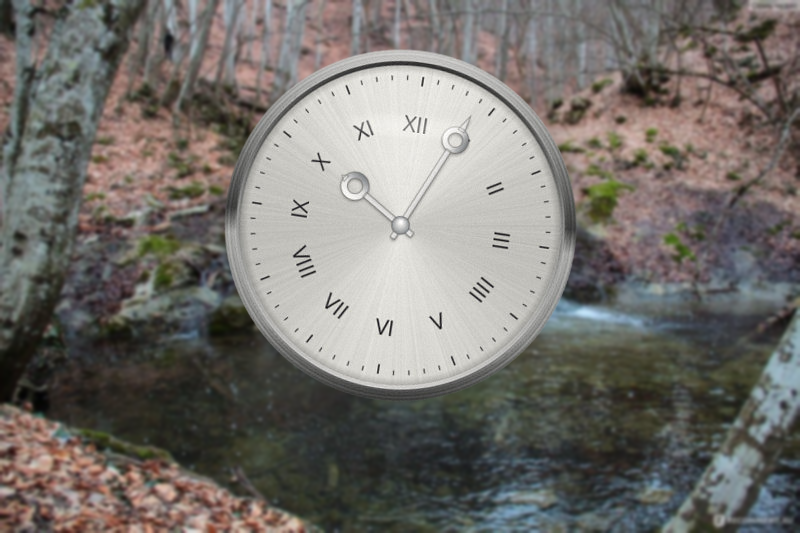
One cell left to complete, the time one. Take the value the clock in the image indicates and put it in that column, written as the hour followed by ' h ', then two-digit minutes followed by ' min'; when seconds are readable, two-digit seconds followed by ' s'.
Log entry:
10 h 04 min
